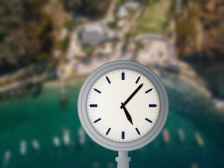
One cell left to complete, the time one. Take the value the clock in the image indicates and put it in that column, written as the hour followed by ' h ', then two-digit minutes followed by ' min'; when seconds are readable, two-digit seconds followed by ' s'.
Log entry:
5 h 07 min
